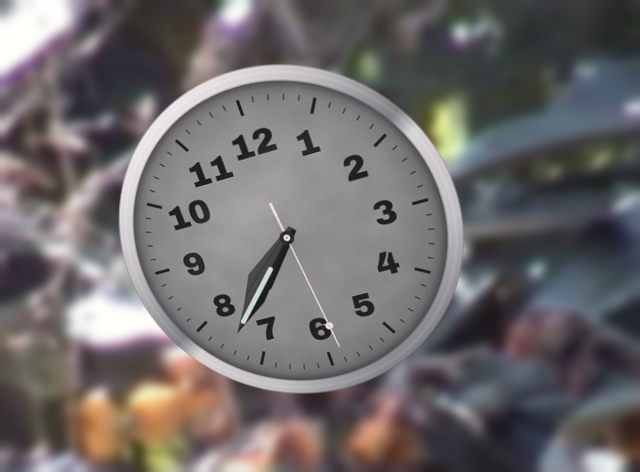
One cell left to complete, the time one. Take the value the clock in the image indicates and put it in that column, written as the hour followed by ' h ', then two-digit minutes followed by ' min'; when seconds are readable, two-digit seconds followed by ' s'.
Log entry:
7 h 37 min 29 s
